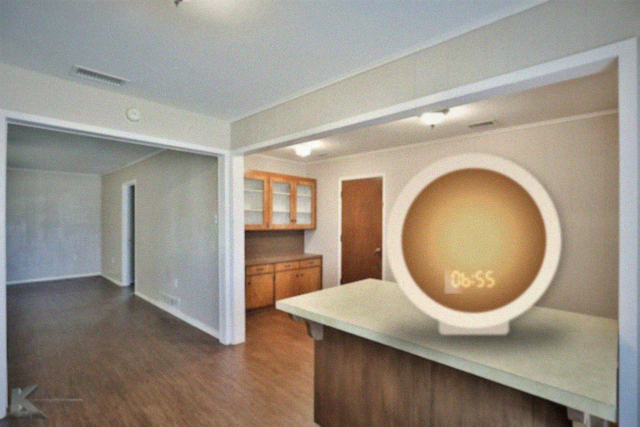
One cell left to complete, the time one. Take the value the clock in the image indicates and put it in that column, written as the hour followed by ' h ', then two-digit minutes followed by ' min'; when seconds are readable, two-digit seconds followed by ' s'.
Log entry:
6 h 55 min
